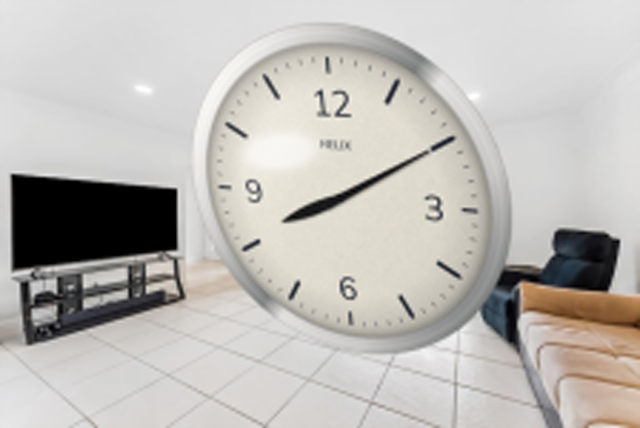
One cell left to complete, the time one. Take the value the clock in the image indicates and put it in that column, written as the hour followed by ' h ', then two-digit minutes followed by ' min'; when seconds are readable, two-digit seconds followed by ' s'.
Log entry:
8 h 10 min
